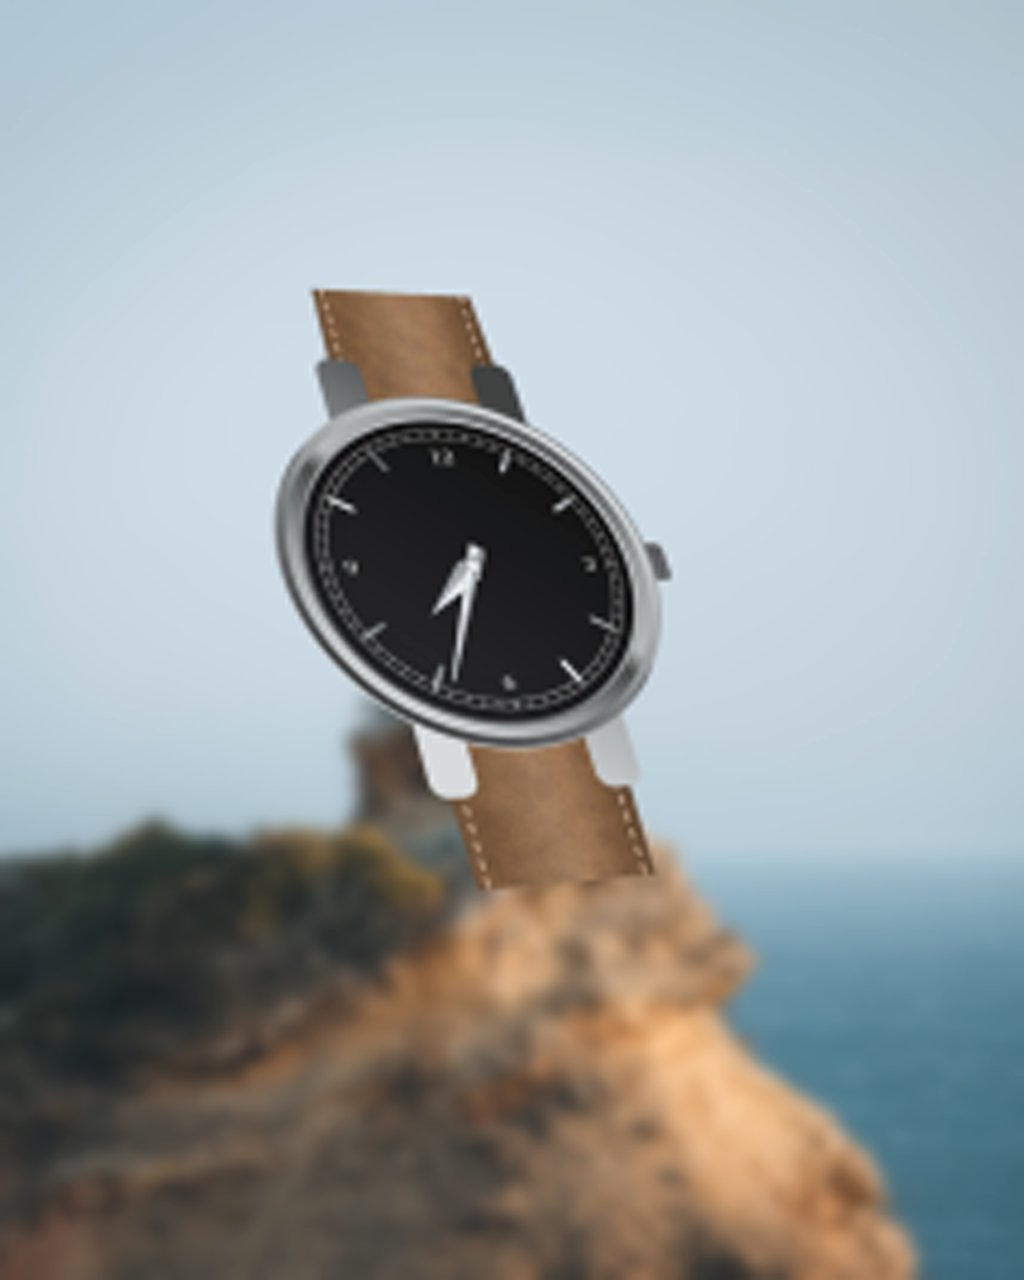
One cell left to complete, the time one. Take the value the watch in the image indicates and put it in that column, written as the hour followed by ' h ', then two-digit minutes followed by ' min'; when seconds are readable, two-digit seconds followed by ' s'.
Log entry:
7 h 34 min
